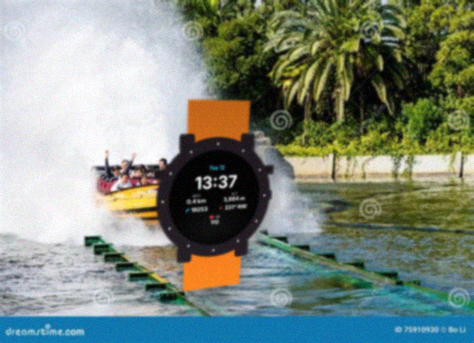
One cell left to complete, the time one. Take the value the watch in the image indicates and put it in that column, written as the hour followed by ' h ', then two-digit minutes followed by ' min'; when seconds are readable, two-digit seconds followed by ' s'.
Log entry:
13 h 37 min
